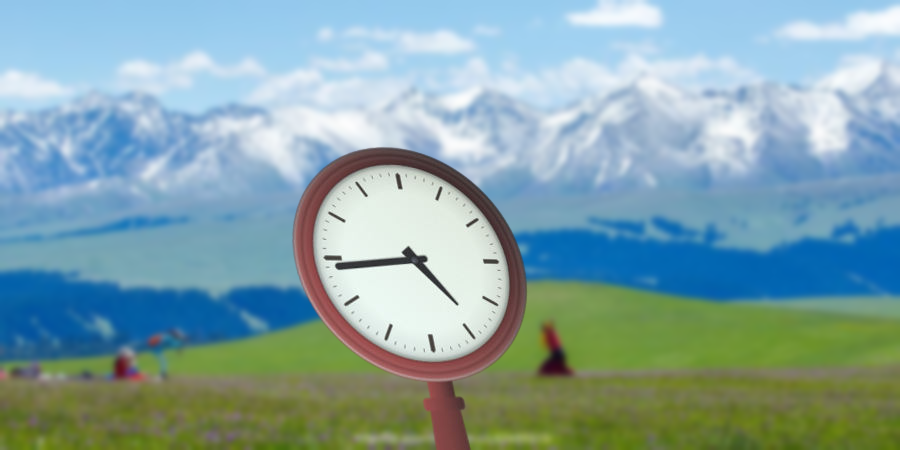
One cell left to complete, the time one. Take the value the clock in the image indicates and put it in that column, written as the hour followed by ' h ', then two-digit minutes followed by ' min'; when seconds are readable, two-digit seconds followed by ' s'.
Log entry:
4 h 44 min
